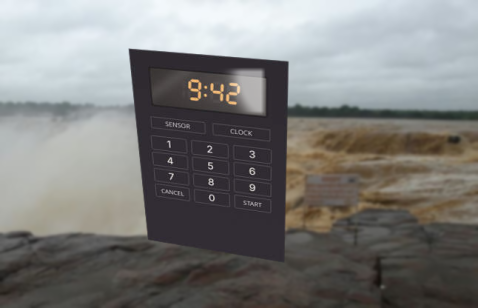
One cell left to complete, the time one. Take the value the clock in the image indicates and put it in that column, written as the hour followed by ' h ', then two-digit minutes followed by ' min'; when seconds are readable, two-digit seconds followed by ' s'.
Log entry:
9 h 42 min
